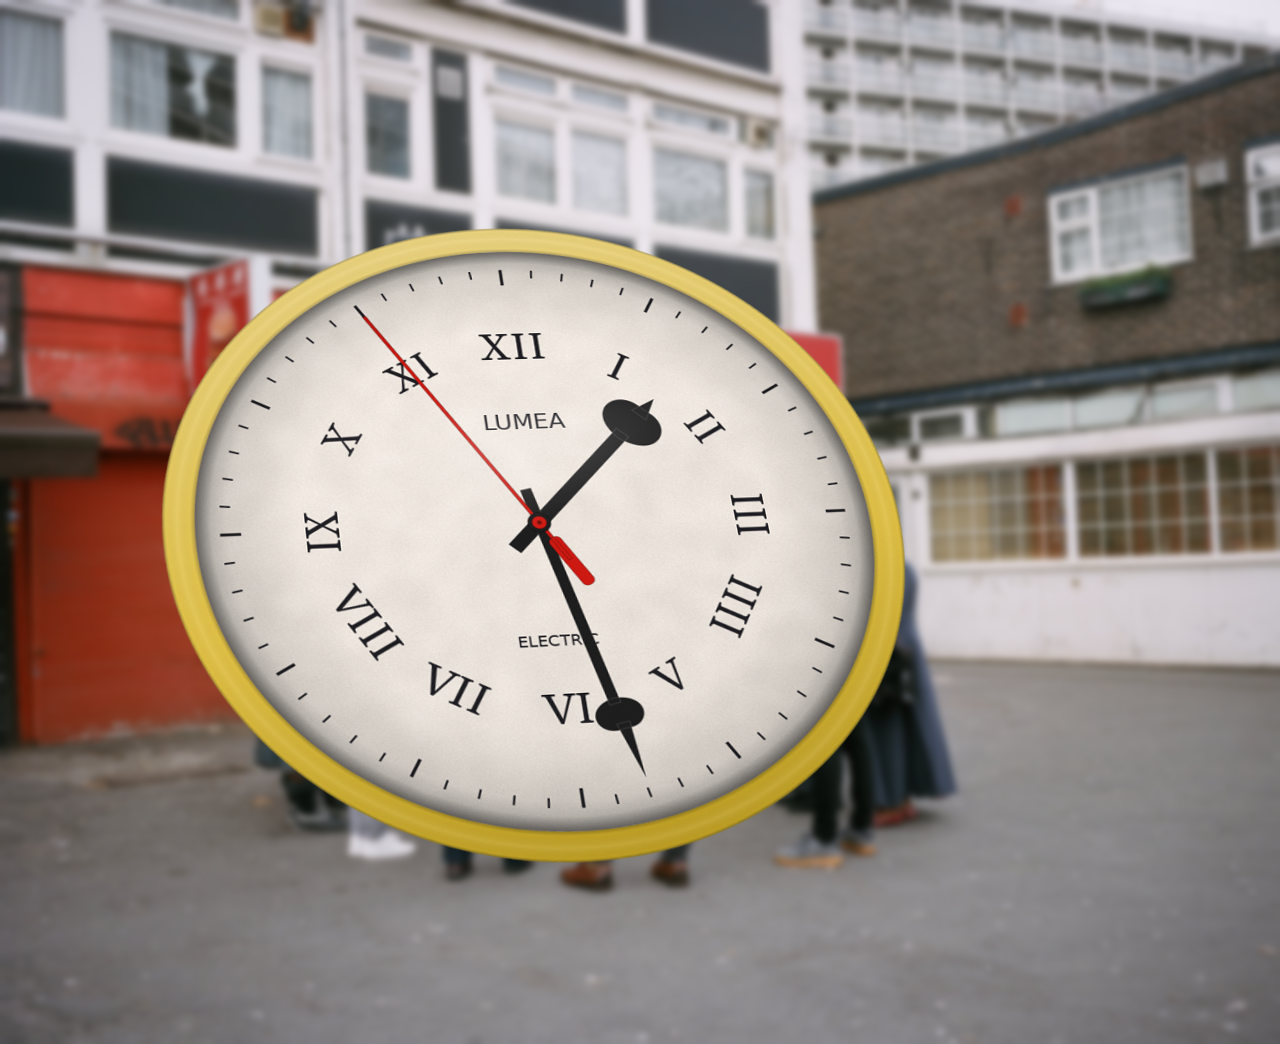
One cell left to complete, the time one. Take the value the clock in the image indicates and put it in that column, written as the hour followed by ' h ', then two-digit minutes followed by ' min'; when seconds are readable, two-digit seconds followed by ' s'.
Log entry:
1 h 27 min 55 s
